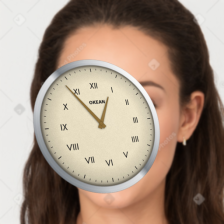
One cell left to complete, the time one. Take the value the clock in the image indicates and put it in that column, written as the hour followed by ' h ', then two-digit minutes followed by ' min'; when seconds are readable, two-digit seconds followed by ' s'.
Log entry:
12 h 54 min
